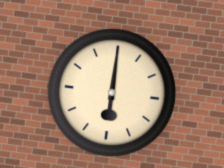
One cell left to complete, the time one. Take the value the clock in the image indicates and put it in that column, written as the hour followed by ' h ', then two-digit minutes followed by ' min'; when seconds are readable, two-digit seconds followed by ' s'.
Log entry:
6 h 00 min
